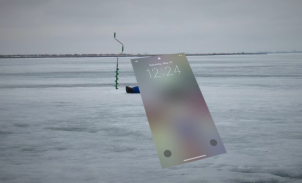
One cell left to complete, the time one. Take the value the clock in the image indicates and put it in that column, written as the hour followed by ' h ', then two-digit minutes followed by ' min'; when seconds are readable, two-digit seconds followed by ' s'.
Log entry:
12 h 24 min
